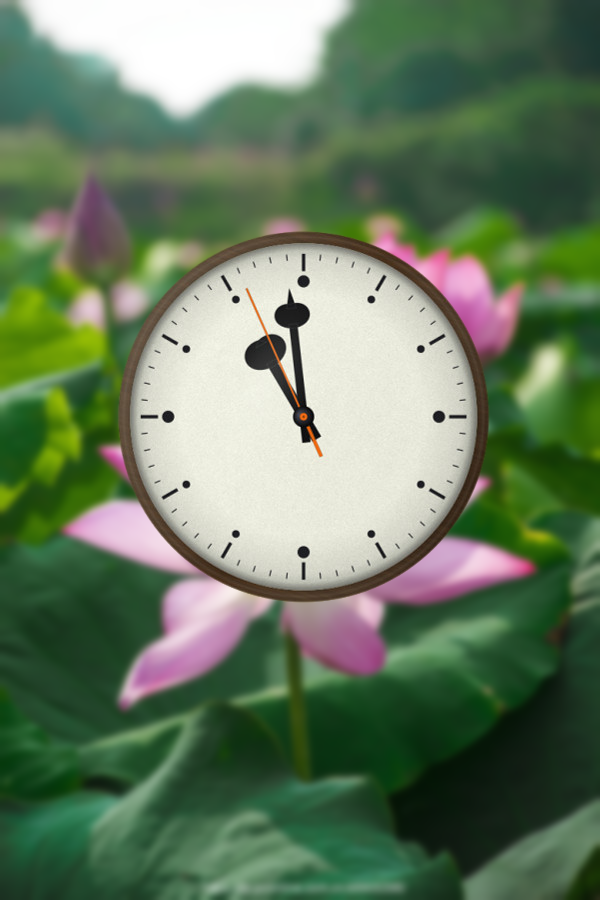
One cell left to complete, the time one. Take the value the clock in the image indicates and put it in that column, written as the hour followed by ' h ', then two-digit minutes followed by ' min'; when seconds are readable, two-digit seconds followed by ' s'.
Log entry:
10 h 58 min 56 s
